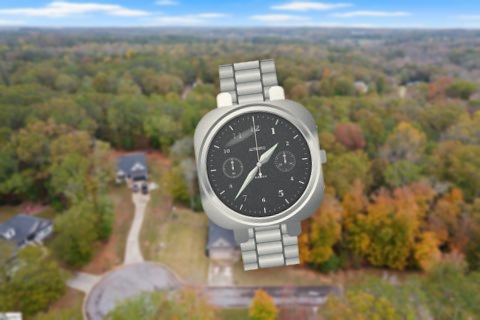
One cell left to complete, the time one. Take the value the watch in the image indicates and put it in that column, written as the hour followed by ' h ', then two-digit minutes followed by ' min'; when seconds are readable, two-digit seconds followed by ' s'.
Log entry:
1 h 37 min
